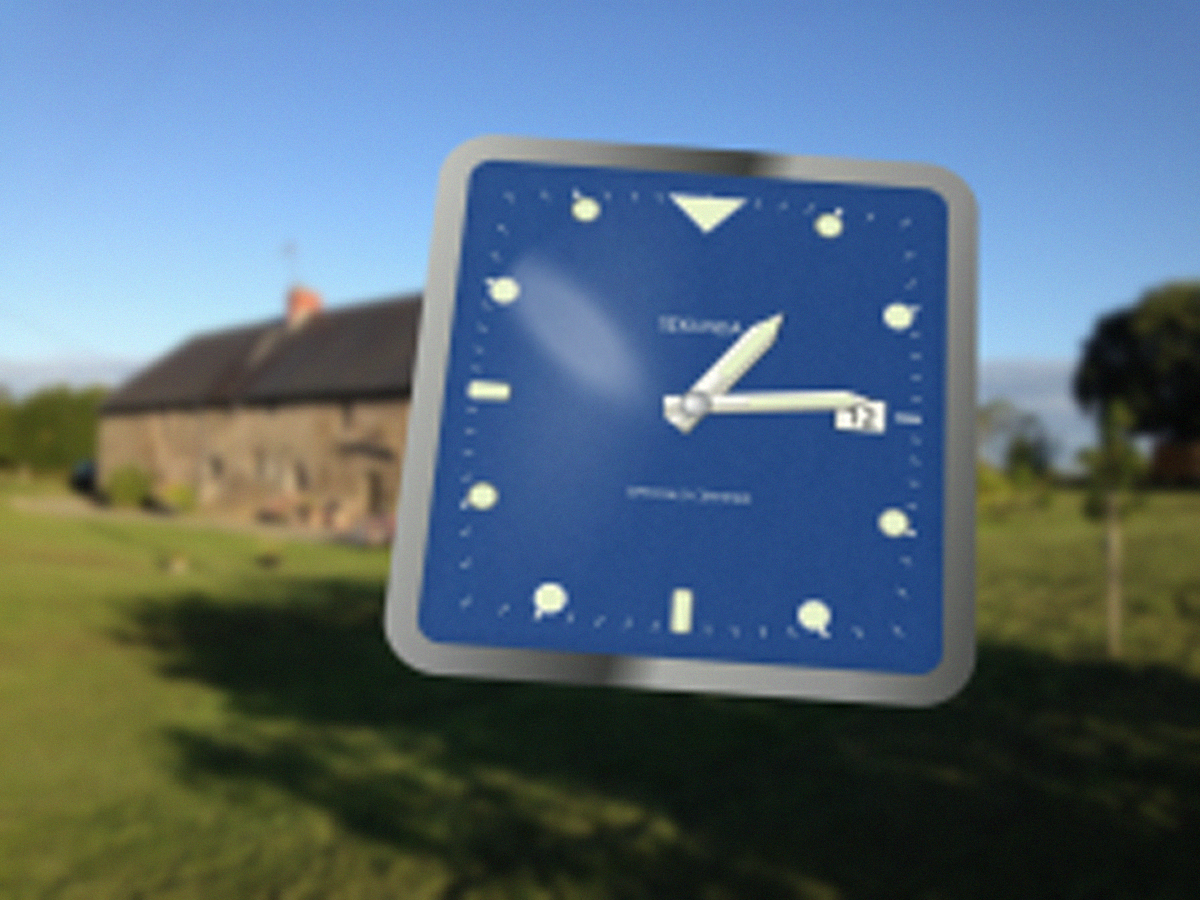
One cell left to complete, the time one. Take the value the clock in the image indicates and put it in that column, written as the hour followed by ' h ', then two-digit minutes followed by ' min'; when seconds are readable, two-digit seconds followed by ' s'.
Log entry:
1 h 14 min
